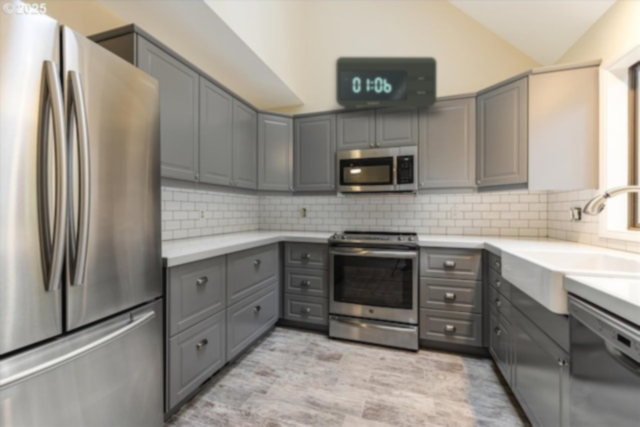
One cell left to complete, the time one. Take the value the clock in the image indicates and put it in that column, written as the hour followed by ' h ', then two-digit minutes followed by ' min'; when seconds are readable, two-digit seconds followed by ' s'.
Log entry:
1 h 06 min
